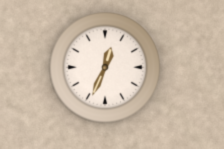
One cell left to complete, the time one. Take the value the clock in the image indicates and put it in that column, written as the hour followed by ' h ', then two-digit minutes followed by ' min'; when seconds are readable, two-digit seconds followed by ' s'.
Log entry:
12 h 34 min
